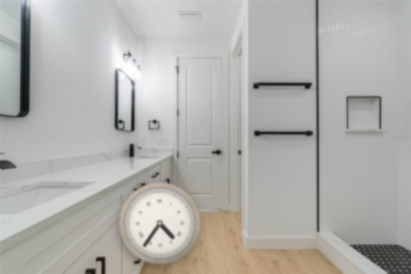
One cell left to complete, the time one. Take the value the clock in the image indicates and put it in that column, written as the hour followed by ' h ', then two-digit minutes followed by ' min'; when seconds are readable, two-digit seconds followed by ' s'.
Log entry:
4 h 36 min
